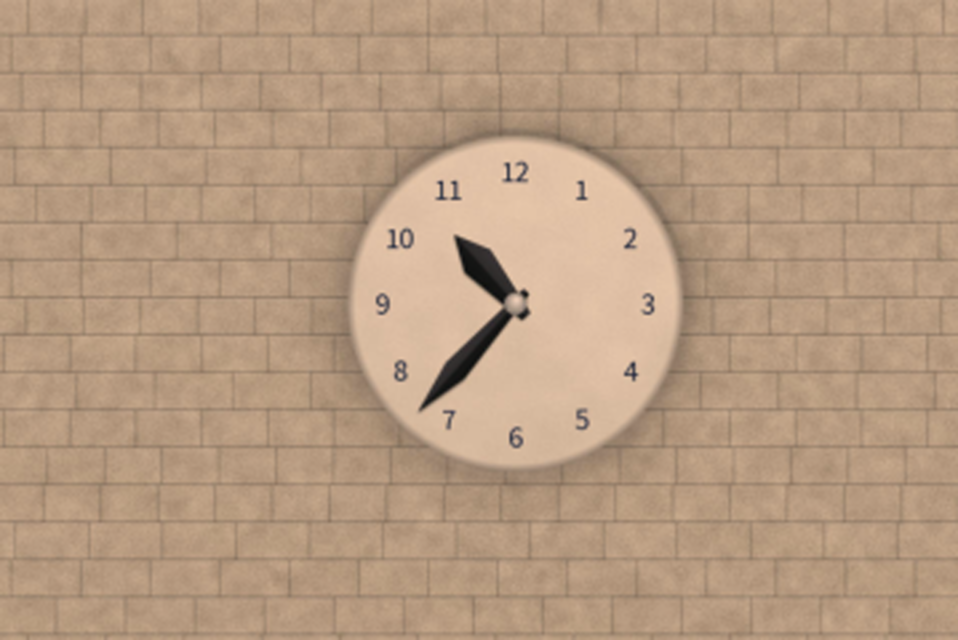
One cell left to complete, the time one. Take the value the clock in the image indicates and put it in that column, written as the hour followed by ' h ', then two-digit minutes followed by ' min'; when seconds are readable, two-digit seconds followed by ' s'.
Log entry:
10 h 37 min
